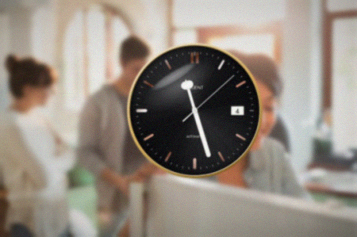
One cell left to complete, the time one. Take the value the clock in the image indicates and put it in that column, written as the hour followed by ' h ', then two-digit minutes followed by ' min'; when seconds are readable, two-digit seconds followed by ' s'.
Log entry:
11 h 27 min 08 s
